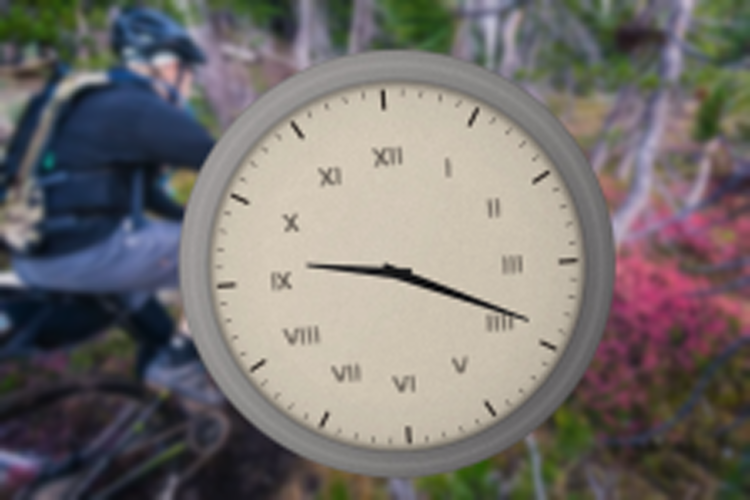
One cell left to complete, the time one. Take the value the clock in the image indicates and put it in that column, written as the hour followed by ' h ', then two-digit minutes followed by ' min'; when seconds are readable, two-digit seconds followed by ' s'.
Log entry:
9 h 19 min
